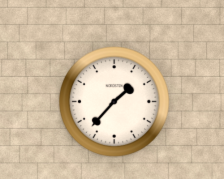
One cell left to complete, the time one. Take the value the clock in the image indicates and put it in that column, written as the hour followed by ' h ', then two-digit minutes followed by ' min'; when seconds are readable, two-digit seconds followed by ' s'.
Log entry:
1 h 37 min
